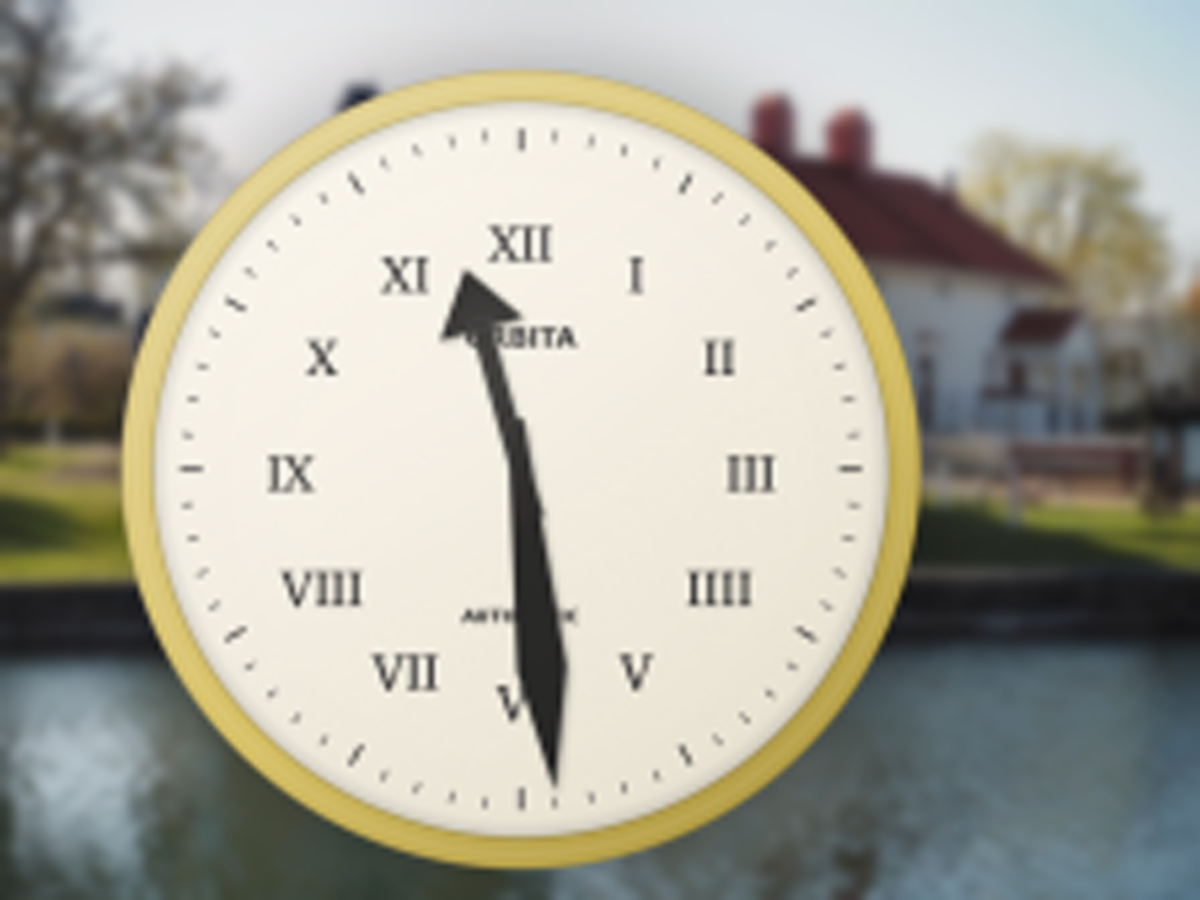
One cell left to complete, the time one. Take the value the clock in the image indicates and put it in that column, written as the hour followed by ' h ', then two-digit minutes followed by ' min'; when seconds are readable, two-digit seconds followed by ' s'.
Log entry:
11 h 29 min
